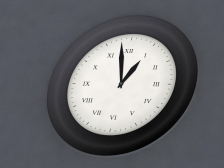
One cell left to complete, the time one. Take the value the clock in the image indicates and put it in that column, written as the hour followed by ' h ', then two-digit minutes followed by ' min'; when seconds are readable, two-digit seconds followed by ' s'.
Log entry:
12 h 58 min
